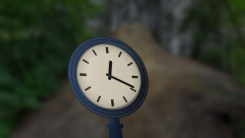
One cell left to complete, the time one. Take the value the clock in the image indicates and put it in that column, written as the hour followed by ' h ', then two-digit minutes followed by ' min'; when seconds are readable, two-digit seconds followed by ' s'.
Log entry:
12 h 19 min
